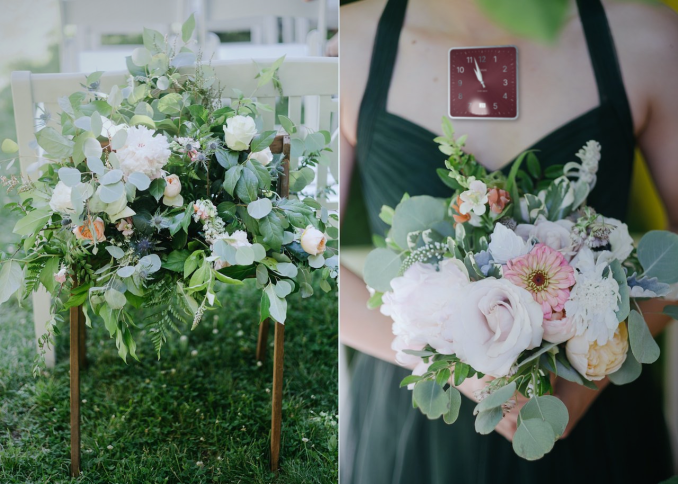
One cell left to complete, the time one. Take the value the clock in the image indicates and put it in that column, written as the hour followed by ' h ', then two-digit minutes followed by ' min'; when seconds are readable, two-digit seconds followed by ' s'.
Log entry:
10 h 57 min
